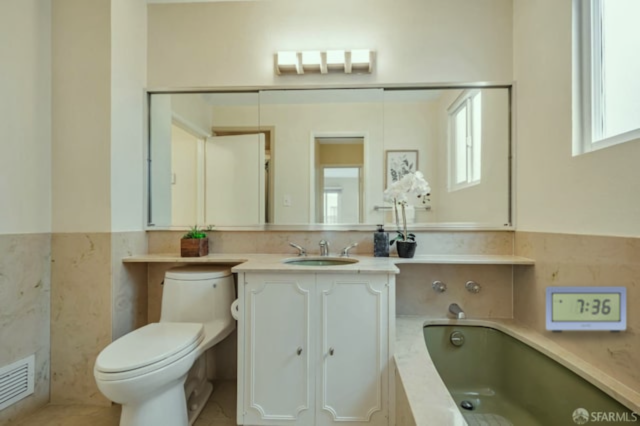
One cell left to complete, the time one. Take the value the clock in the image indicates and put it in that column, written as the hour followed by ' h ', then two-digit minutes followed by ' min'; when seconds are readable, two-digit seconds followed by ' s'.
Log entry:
7 h 36 min
